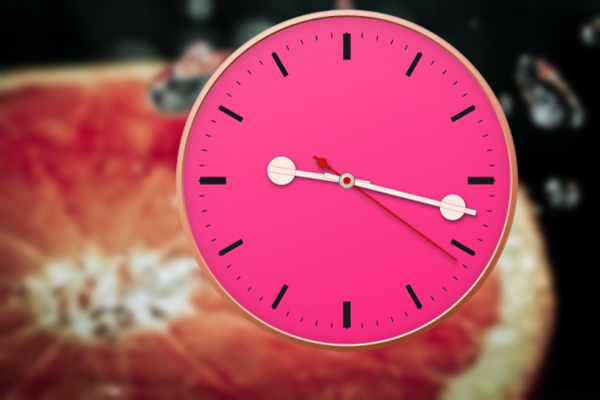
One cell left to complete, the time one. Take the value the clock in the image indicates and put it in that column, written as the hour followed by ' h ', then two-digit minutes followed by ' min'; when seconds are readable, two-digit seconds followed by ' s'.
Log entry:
9 h 17 min 21 s
